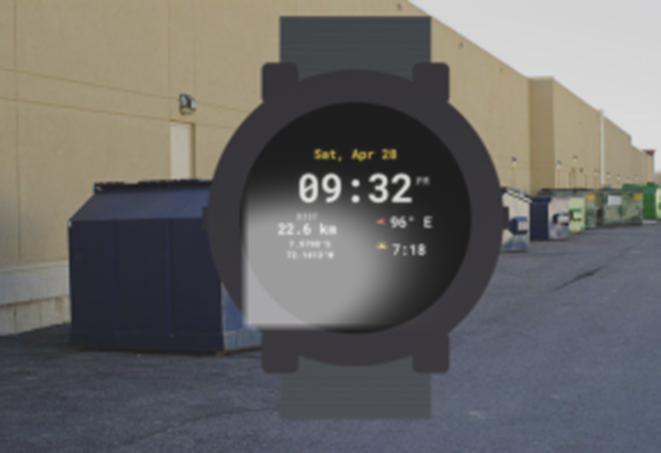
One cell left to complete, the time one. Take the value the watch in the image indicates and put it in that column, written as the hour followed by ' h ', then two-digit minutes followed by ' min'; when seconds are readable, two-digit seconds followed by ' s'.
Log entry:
9 h 32 min
